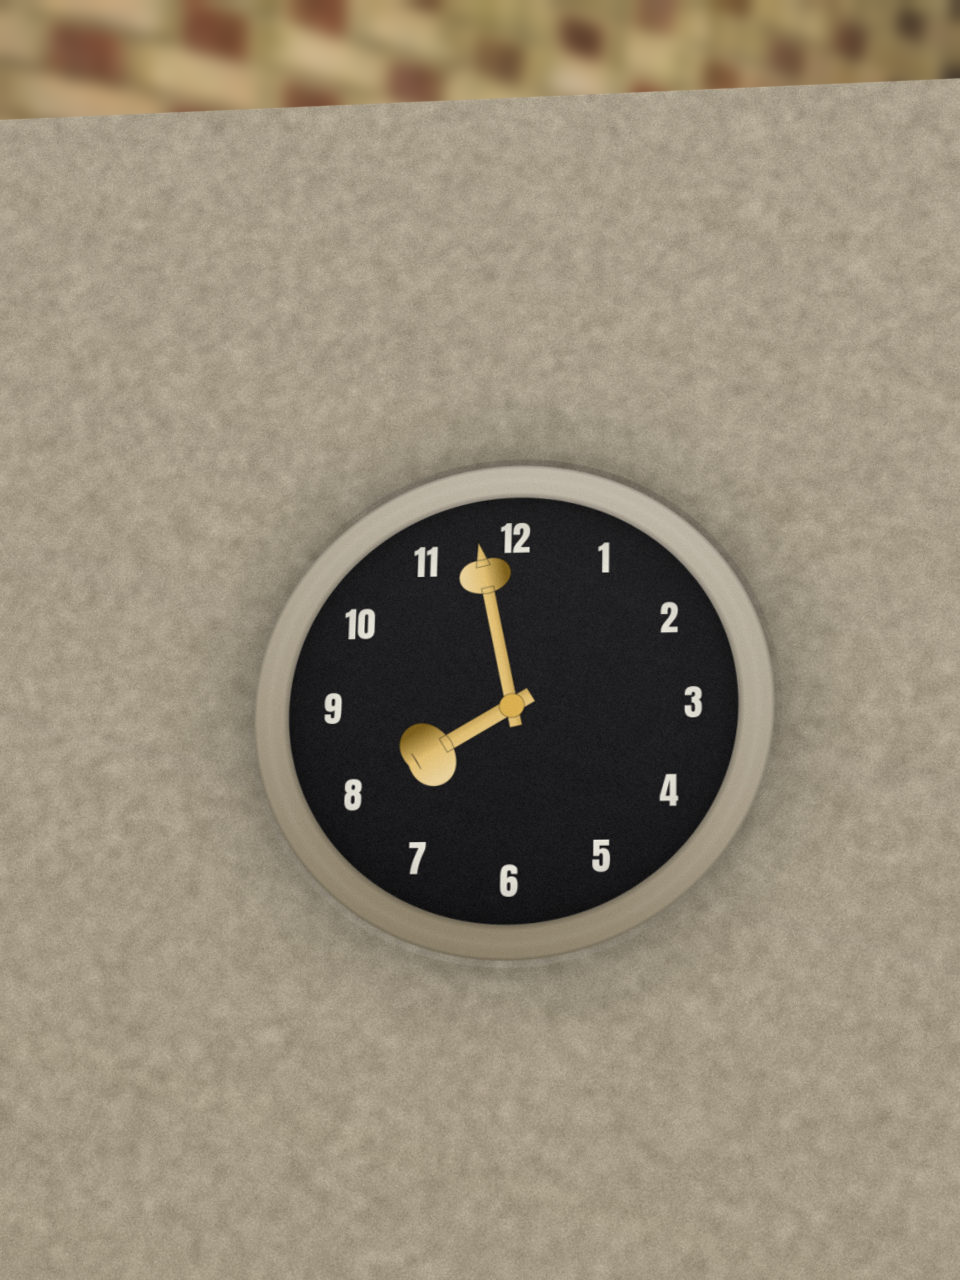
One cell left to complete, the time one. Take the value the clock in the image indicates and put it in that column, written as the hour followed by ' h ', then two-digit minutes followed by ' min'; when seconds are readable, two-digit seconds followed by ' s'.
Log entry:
7 h 58 min
